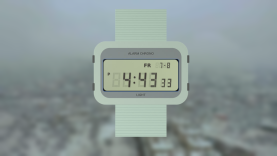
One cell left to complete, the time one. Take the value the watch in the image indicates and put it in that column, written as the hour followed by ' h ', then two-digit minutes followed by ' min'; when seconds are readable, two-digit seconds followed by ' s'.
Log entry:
4 h 43 min 33 s
